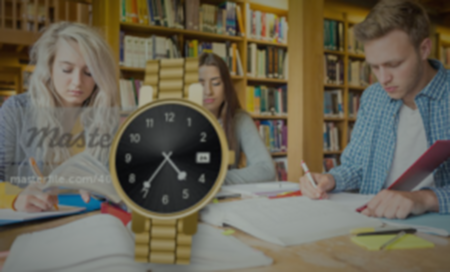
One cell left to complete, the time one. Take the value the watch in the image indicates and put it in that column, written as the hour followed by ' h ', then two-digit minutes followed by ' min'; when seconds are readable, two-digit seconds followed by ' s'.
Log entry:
4 h 36 min
